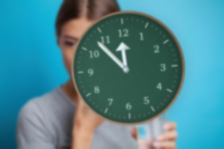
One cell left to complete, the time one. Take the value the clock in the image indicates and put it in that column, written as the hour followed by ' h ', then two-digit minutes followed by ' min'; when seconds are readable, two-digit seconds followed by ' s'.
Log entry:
11 h 53 min
